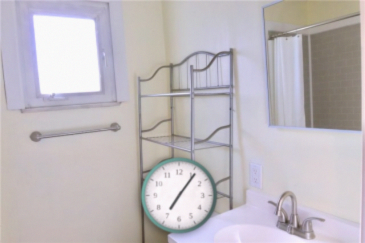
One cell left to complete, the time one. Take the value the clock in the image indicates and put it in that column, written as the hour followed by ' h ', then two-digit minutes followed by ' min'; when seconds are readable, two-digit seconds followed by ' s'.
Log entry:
7 h 06 min
